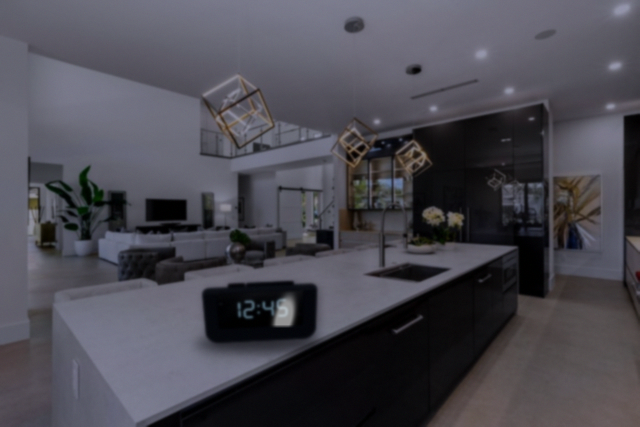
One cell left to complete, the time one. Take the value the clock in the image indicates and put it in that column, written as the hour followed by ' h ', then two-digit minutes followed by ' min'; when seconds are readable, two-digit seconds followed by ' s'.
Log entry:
12 h 45 min
